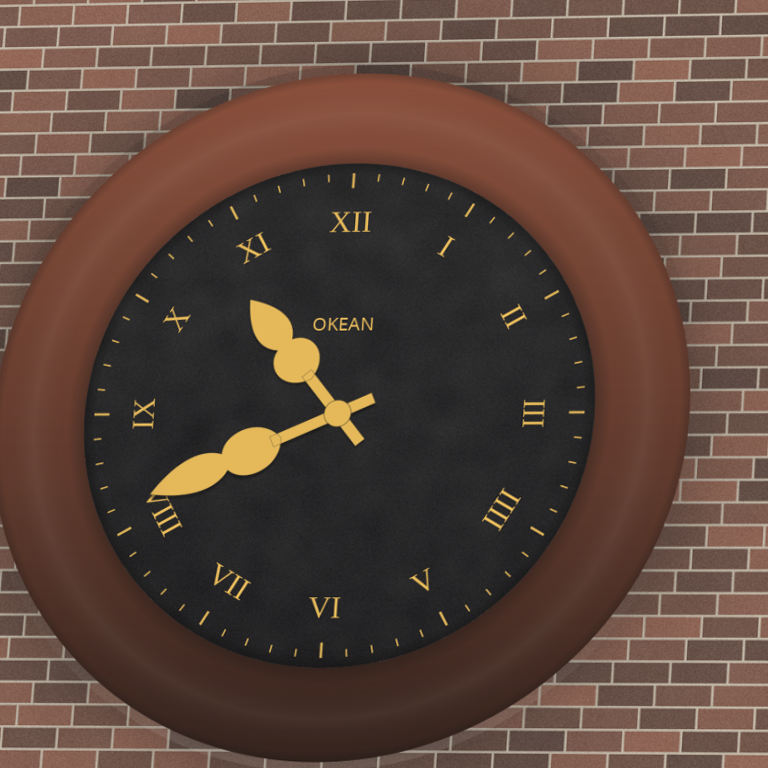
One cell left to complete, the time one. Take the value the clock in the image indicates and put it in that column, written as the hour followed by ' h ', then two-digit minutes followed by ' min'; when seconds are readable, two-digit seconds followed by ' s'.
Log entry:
10 h 41 min
